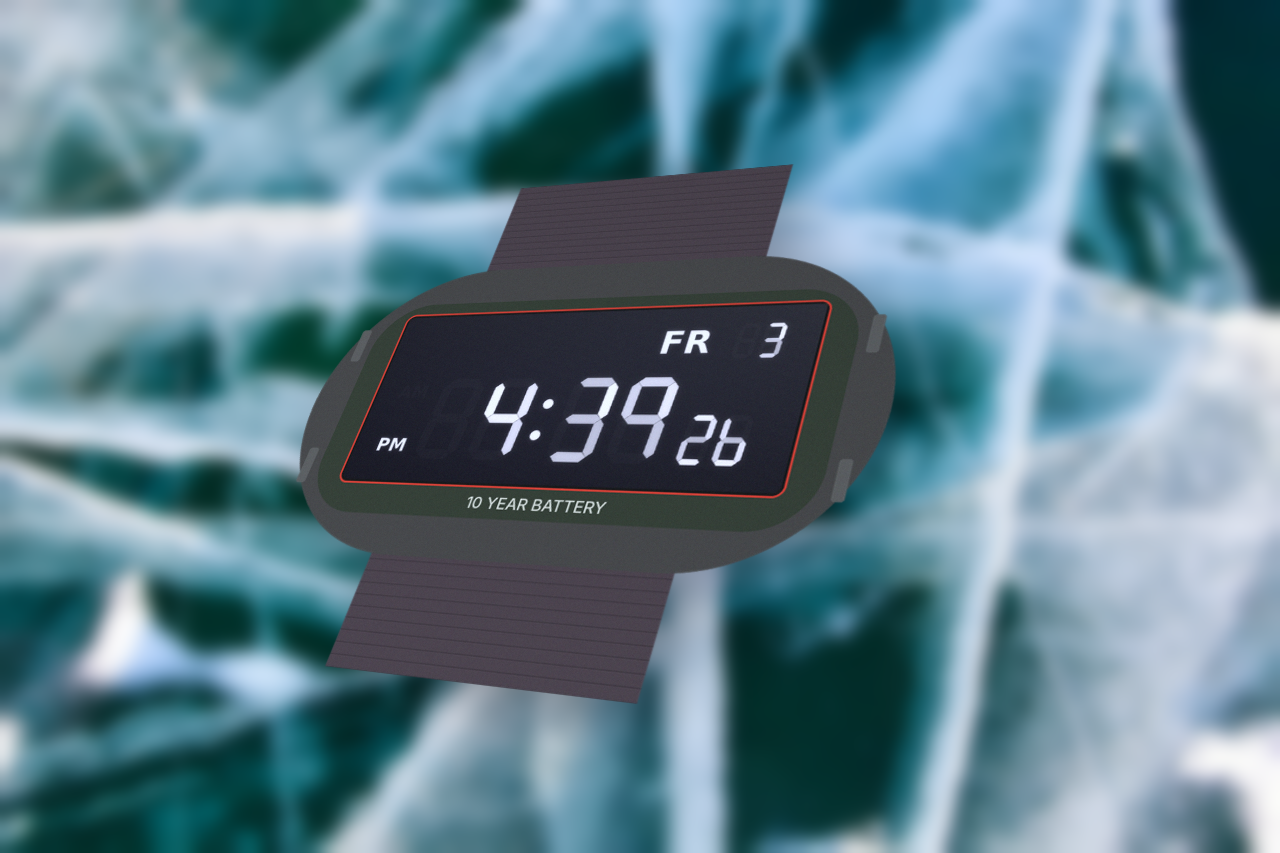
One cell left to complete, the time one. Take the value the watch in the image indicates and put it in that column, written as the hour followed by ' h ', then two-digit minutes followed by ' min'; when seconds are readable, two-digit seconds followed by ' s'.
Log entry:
4 h 39 min 26 s
